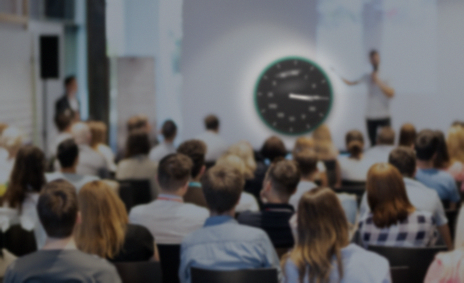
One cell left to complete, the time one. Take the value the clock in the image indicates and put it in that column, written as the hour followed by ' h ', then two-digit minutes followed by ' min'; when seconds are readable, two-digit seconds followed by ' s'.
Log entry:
3 h 15 min
